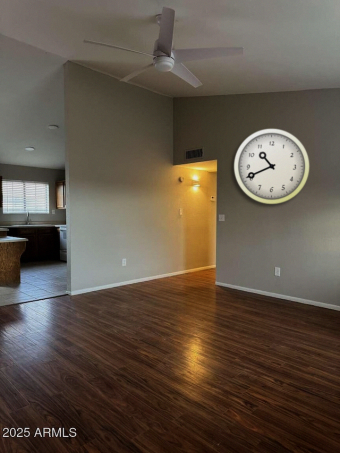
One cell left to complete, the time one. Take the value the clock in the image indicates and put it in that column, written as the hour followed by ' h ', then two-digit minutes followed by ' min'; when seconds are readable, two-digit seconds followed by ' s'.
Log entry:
10 h 41 min
